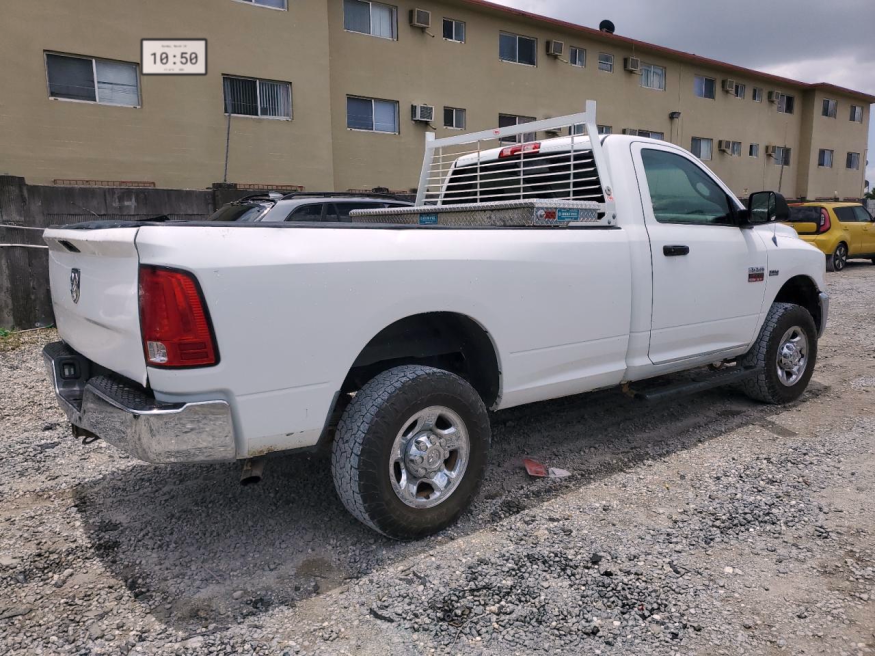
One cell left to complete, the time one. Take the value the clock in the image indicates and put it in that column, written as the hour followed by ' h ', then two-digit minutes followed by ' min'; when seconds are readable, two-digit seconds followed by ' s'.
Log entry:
10 h 50 min
